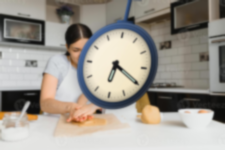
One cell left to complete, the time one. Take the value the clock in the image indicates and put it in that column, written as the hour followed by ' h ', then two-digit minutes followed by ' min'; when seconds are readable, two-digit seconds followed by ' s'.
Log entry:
6 h 20 min
